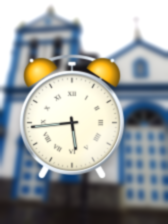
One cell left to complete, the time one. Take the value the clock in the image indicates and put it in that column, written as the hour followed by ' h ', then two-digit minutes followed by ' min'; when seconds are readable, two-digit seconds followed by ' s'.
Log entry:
5 h 44 min
